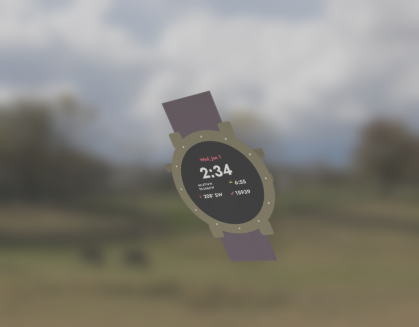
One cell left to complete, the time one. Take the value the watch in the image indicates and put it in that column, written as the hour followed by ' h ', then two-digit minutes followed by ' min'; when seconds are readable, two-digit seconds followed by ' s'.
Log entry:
2 h 34 min
